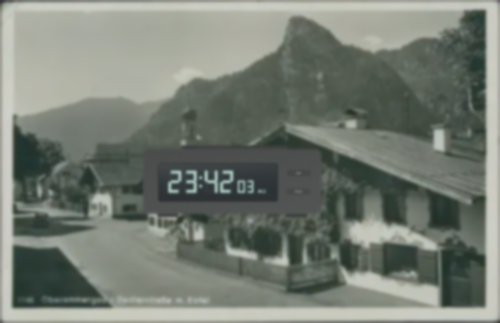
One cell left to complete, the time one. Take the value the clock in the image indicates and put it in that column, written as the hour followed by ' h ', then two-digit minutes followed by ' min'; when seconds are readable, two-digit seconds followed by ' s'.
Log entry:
23 h 42 min
